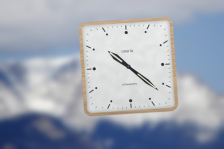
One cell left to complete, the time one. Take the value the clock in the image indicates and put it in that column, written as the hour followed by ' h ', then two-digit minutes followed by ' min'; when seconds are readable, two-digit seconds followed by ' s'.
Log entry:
10 h 22 min
